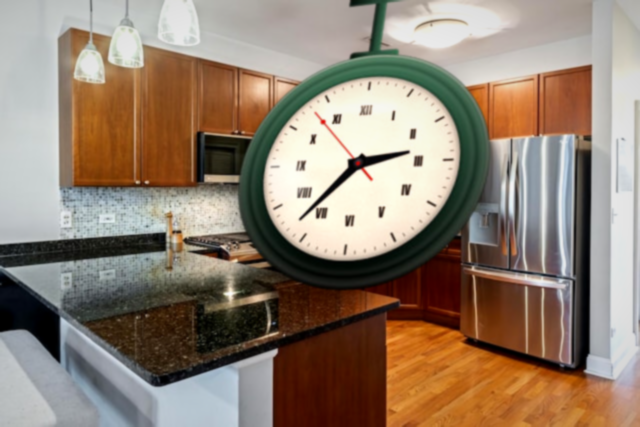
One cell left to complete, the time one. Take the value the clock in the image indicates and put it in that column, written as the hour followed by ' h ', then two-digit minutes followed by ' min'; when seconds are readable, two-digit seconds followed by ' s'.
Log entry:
2 h 36 min 53 s
